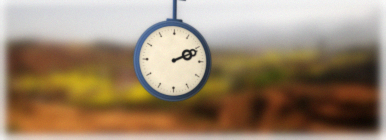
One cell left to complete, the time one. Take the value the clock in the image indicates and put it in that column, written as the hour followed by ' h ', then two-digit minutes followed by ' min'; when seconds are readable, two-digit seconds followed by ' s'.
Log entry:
2 h 11 min
